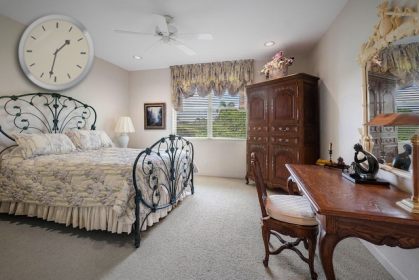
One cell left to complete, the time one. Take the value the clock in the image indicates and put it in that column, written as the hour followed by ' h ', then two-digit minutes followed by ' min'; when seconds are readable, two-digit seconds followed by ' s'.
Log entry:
1 h 32 min
